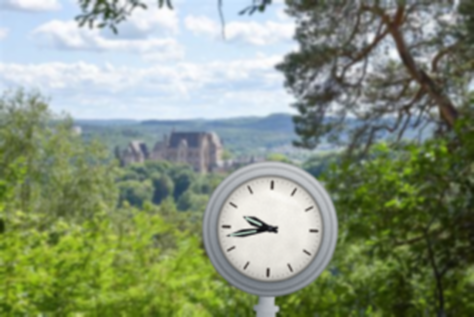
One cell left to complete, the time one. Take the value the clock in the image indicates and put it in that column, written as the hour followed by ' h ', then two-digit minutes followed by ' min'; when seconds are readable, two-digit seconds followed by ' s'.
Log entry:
9 h 43 min
